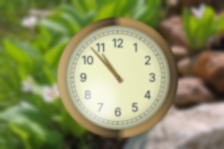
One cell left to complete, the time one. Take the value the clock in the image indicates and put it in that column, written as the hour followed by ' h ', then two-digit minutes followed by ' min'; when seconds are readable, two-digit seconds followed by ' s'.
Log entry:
10 h 53 min
